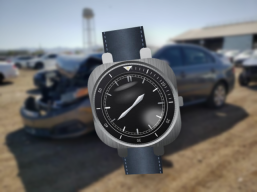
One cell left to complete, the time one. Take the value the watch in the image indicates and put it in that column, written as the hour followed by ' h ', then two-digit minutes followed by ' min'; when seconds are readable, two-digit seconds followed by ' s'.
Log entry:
1 h 39 min
